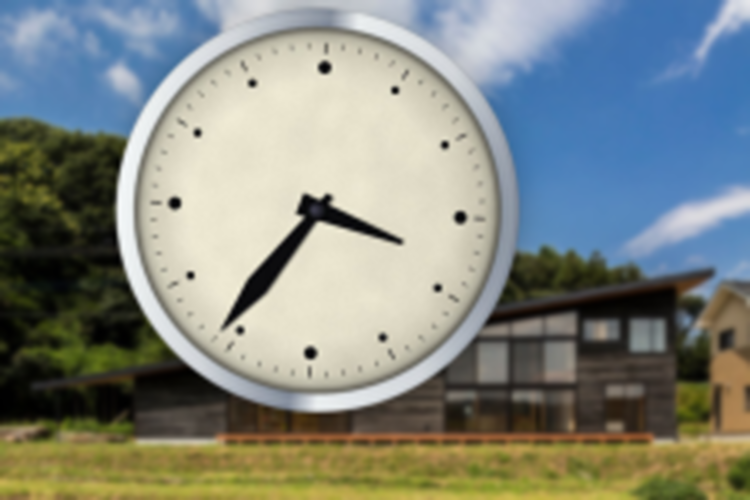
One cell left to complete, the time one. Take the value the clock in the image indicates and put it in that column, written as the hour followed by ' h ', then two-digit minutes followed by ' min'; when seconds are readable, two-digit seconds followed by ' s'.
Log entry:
3 h 36 min
